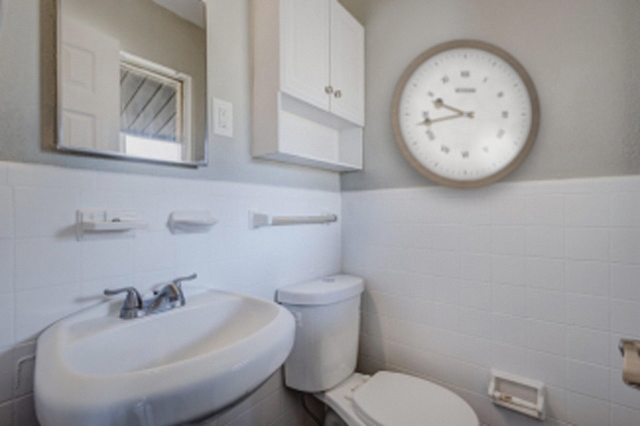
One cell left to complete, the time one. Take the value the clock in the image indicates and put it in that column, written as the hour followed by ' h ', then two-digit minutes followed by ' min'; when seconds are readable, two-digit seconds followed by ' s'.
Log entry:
9 h 43 min
